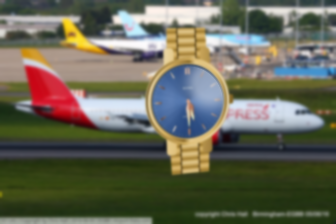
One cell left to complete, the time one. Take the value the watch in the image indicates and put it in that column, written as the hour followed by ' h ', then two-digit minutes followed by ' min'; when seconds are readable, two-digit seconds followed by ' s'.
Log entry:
5 h 30 min
